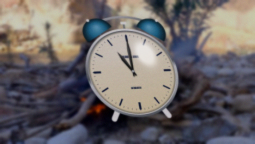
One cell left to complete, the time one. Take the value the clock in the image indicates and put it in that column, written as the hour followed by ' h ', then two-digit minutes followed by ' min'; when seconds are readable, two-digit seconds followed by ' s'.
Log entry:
11 h 00 min
